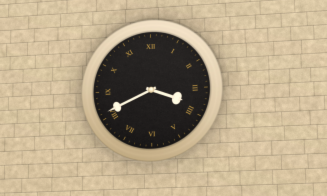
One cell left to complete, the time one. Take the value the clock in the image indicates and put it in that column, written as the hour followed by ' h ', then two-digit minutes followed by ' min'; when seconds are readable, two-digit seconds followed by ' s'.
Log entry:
3 h 41 min
